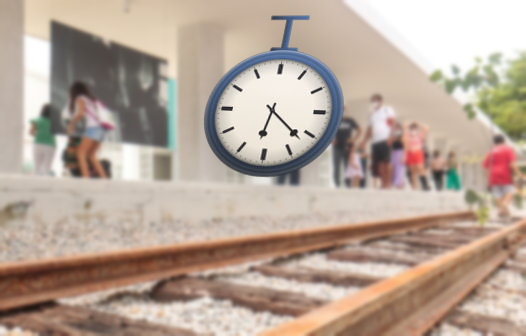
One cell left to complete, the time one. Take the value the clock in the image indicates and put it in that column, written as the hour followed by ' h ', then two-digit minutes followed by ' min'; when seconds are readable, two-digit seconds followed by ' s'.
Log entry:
6 h 22 min
